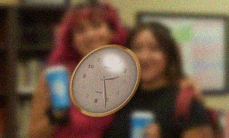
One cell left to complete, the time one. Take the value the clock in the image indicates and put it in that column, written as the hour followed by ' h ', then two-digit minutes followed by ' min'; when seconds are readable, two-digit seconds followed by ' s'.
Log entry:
2 h 26 min
